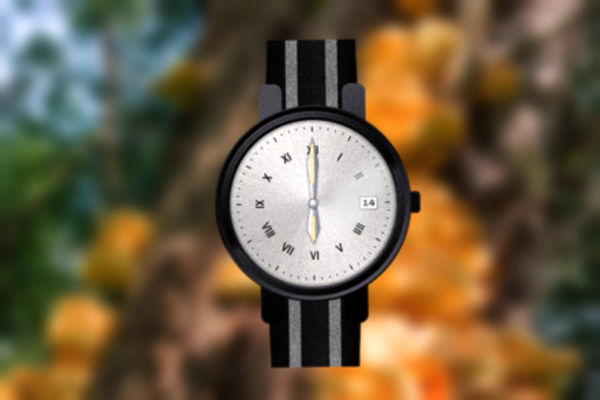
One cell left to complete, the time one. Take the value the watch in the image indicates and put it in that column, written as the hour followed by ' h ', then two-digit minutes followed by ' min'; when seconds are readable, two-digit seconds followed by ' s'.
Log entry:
6 h 00 min
